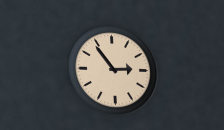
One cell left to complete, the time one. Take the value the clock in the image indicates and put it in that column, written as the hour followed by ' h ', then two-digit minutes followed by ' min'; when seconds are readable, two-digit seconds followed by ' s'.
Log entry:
2 h 54 min
